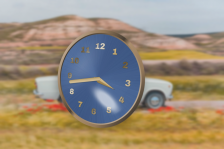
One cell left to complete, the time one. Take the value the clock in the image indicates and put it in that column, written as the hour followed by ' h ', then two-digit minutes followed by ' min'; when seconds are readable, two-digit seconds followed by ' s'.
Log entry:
3 h 43 min
